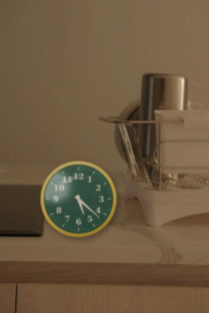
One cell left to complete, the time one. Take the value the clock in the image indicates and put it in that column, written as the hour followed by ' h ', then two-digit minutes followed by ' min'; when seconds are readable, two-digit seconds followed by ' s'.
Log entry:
5 h 22 min
